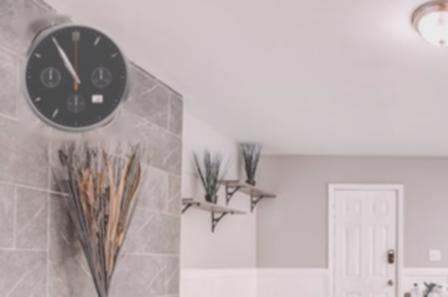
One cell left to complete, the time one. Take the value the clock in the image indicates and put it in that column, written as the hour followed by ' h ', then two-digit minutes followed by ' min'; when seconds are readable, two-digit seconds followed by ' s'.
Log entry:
10 h 55 min
